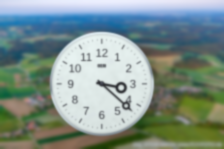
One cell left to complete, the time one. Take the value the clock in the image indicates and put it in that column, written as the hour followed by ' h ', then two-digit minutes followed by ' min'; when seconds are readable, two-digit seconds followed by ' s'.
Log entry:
3 h 22 min
